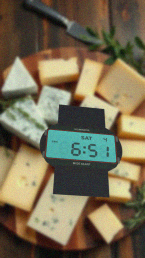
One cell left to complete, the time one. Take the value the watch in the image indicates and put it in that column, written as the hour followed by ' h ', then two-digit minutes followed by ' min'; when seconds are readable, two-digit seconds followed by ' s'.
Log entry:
6 h 51 min
